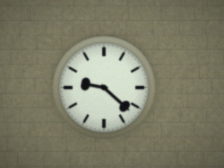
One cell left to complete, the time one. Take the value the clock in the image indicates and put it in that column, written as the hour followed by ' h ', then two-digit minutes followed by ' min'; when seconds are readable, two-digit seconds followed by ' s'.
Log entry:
9 h 22 min
